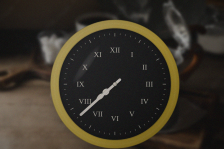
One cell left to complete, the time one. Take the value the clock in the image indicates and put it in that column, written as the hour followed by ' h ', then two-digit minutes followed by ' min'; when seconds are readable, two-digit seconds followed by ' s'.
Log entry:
7 h 38 min
